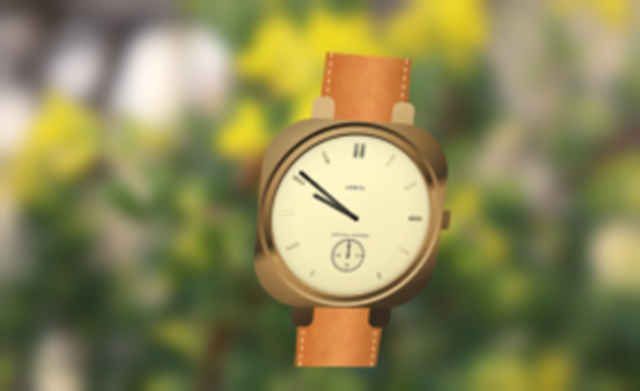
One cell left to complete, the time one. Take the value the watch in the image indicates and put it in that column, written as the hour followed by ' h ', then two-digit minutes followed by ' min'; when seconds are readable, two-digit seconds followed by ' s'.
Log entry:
9 h 51 min
